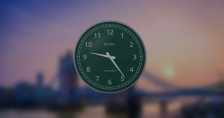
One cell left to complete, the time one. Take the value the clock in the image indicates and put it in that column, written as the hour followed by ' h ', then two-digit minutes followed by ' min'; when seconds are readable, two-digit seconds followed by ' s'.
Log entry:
9 h 24 min
